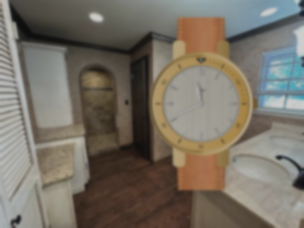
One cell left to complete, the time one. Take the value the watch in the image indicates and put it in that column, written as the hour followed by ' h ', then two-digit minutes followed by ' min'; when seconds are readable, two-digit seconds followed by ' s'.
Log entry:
11 h 41 min
